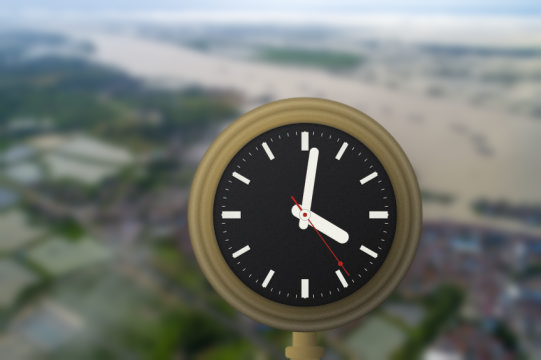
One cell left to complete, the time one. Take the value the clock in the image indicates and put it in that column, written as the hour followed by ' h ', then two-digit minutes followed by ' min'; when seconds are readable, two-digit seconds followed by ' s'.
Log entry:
4 h 01 min 24 s
